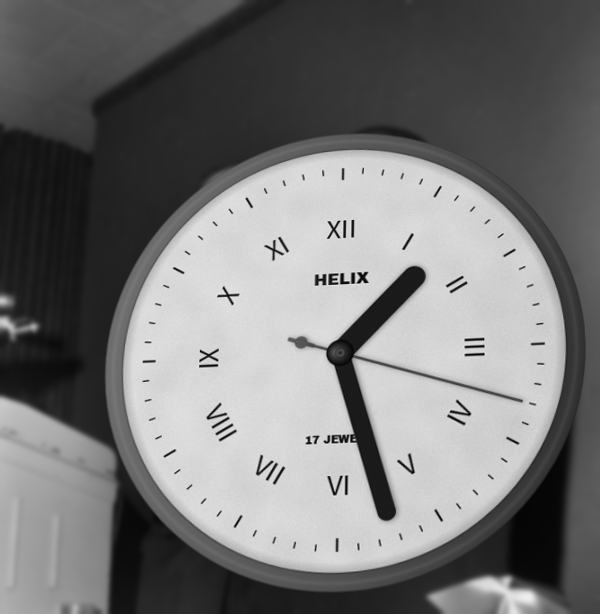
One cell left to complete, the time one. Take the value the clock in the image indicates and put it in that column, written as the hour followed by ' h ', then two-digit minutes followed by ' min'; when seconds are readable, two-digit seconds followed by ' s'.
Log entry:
1 h 27 min 18 s
